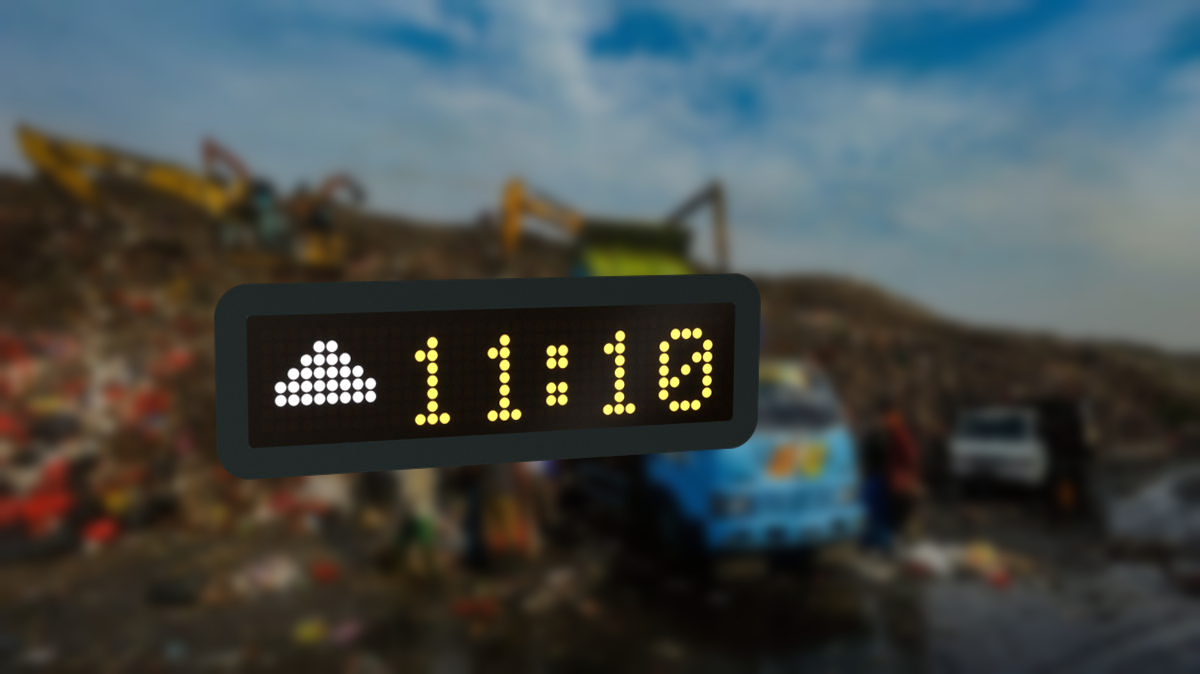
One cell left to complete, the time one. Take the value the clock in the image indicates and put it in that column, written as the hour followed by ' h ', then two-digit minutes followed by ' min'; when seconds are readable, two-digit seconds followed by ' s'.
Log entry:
11 h 10 min
